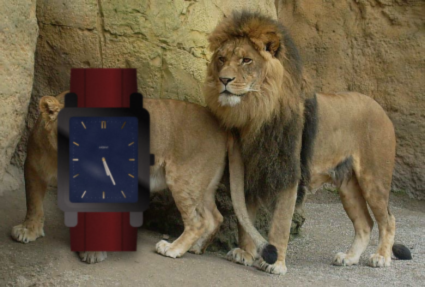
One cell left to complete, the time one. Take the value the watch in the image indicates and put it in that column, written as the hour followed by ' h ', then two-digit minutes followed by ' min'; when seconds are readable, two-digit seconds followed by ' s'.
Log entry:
5 h 26 min
